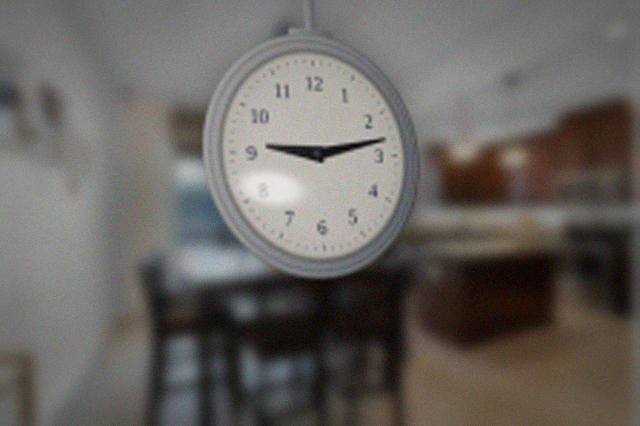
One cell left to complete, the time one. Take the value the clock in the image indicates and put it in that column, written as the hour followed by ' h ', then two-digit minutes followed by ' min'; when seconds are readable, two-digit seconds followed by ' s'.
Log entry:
9 h 13 min
